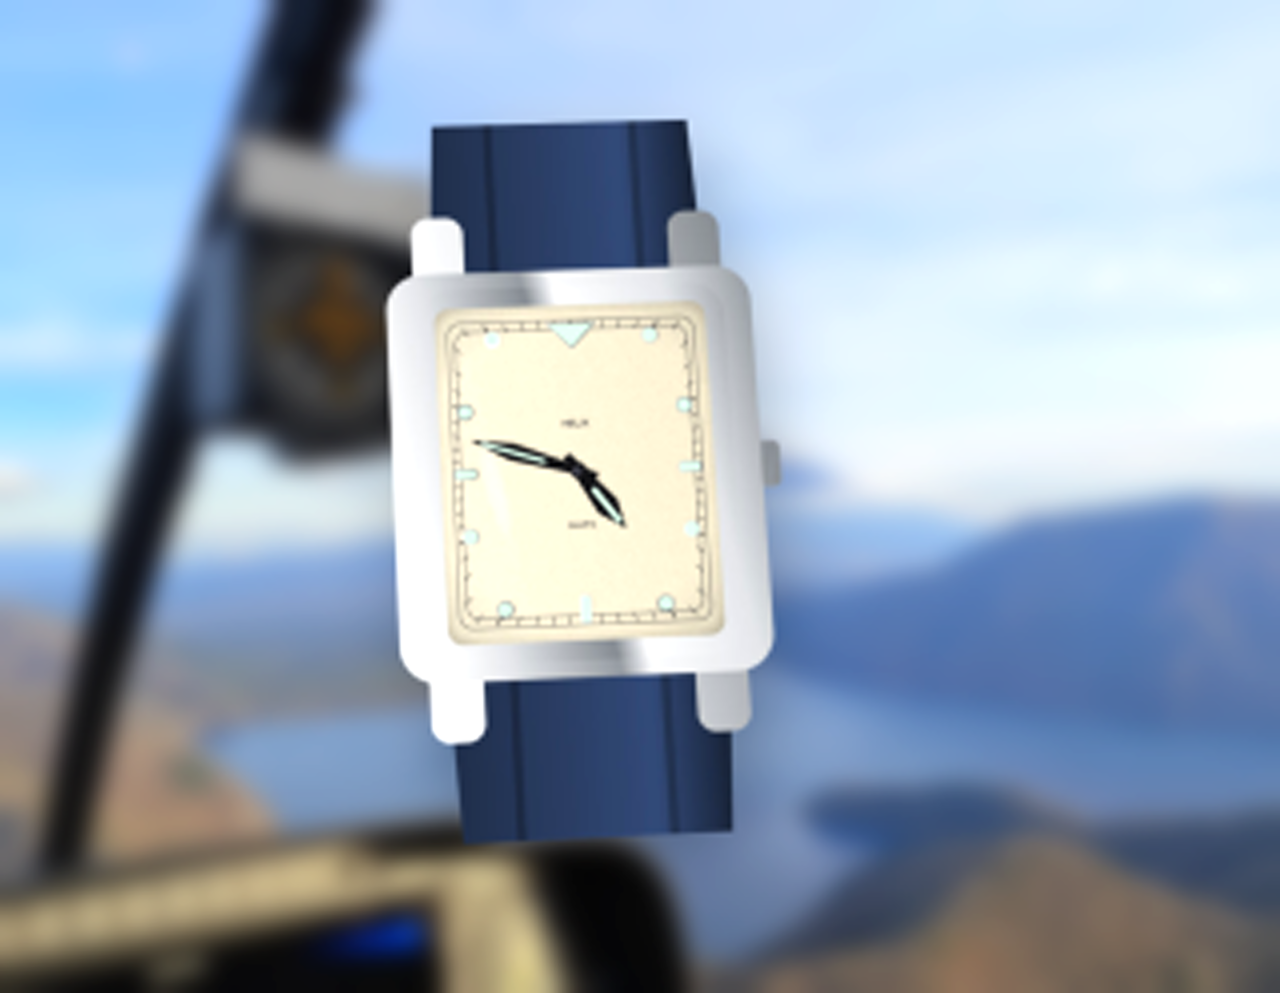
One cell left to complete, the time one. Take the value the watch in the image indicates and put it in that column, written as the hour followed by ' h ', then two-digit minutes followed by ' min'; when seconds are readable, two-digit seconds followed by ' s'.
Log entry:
4 h 48 min
